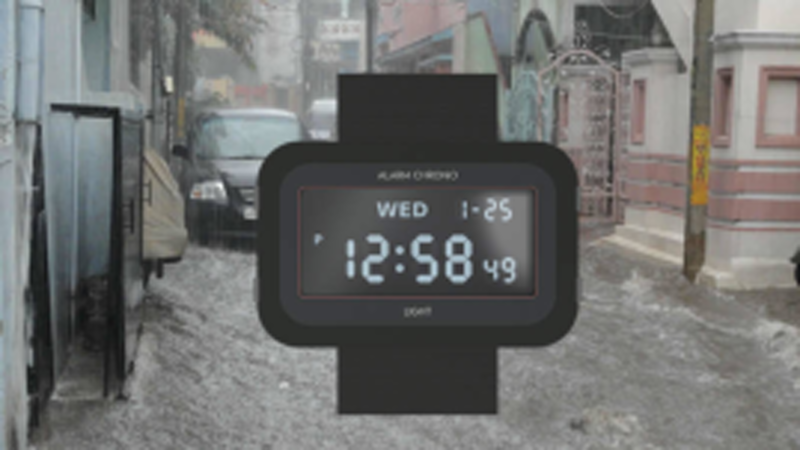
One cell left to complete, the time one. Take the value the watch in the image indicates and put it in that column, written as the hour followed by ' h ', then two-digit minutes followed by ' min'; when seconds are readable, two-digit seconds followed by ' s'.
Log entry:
12 h 58 min 49 s
